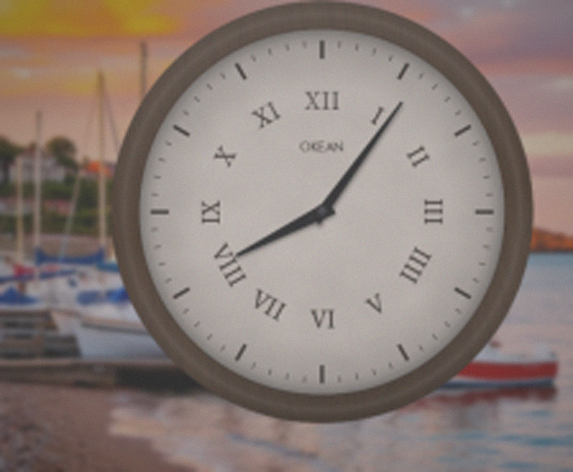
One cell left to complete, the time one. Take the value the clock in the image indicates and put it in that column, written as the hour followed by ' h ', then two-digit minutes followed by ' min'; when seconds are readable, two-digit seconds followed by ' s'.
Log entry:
8 h 06 min
